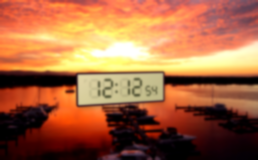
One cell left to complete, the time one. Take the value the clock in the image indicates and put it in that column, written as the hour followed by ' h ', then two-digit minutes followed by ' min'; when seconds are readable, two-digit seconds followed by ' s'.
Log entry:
12 h 12 min
